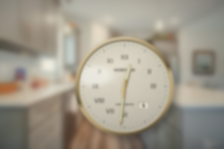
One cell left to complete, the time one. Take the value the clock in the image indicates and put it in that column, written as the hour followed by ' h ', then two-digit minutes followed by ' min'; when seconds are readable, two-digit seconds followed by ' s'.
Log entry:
12 h 31 min
